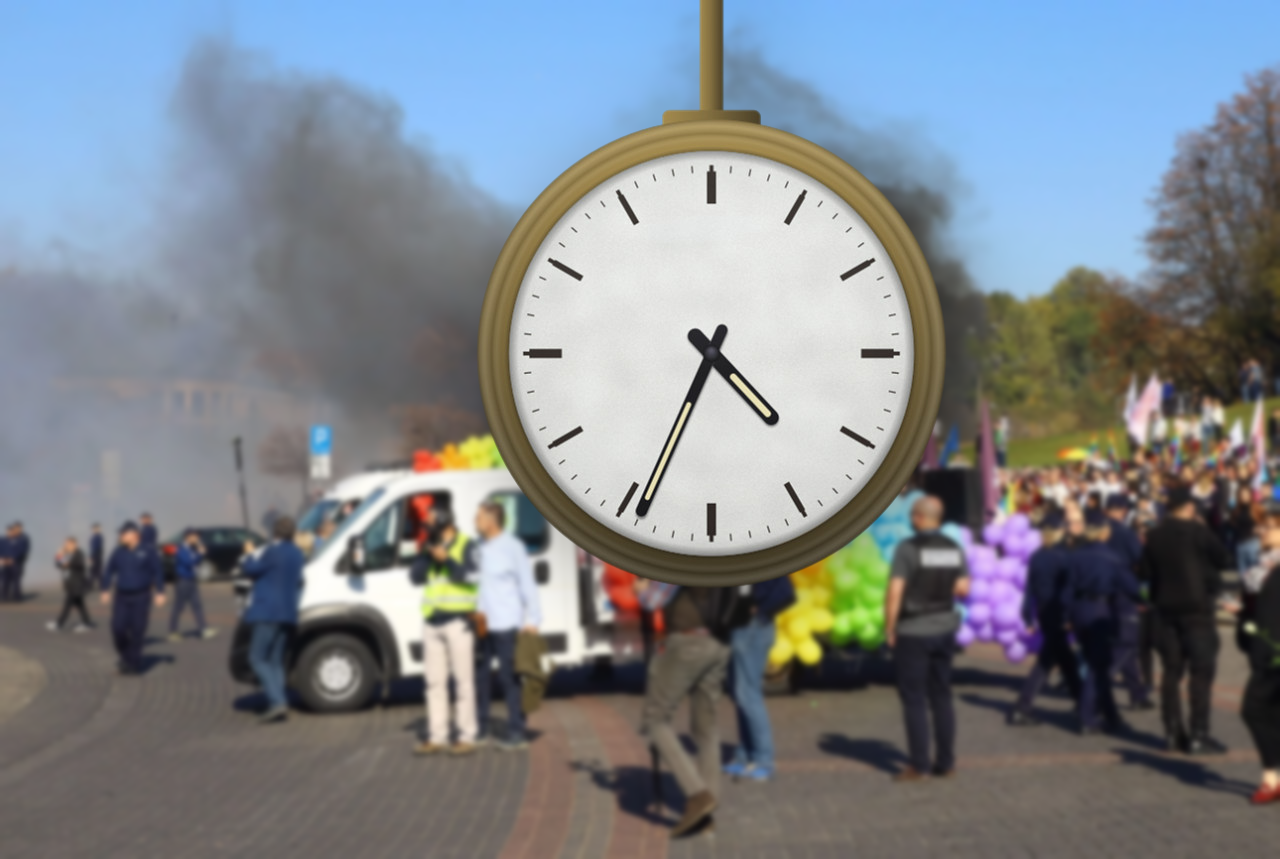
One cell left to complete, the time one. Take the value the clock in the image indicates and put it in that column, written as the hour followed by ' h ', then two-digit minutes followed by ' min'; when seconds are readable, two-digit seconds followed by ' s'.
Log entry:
4 h 34 min
